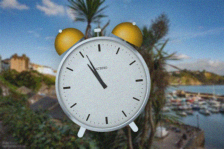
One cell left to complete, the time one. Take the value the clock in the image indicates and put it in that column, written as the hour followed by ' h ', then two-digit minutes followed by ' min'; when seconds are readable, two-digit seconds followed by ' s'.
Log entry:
10 h 56 min
